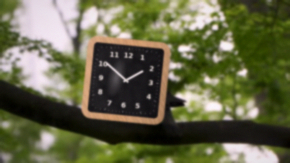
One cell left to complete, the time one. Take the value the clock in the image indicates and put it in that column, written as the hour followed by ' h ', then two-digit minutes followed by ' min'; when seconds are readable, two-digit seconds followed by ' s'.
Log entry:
1 h 51 min
